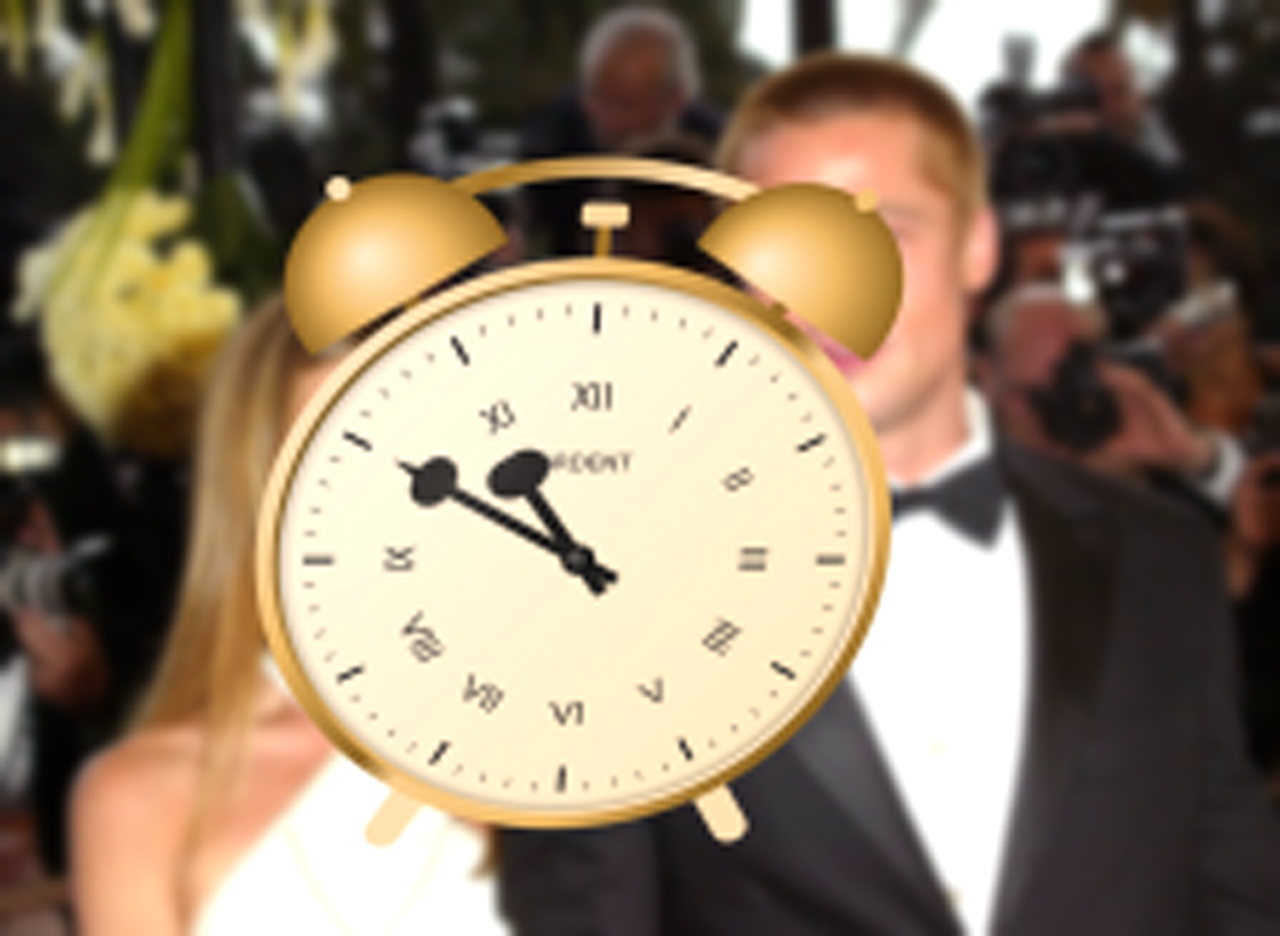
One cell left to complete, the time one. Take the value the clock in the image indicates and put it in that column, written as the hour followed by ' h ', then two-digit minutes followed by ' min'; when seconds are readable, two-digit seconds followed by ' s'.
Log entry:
10 h 50 min
